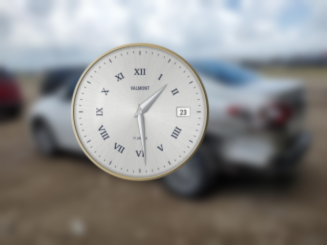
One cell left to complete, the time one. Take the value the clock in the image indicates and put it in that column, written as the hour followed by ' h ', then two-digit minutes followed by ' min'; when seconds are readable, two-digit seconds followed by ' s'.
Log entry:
1 h 29 min
